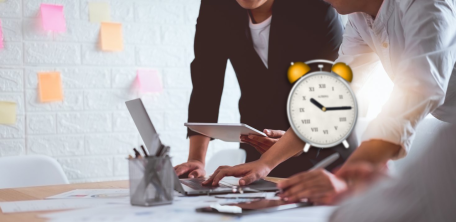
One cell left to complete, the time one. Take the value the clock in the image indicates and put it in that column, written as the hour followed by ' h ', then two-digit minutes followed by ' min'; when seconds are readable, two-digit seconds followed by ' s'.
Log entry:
10 h 15 min
